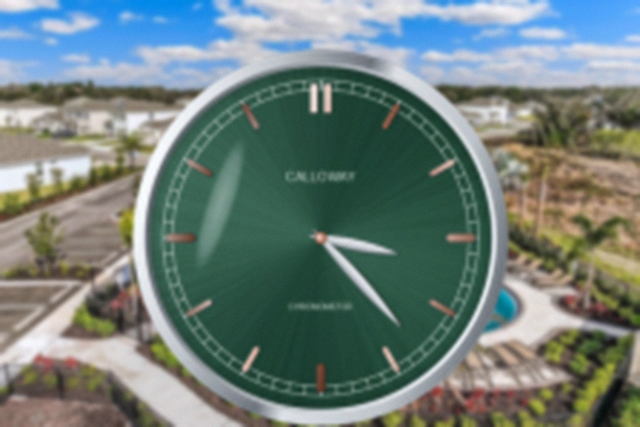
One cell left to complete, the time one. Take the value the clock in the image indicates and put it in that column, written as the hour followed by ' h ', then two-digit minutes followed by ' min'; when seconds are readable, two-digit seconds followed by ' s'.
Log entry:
3 h 23 min
